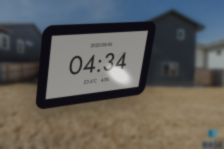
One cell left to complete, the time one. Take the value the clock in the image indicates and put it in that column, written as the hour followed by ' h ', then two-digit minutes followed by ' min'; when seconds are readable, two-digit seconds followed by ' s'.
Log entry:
4 h 34 min
